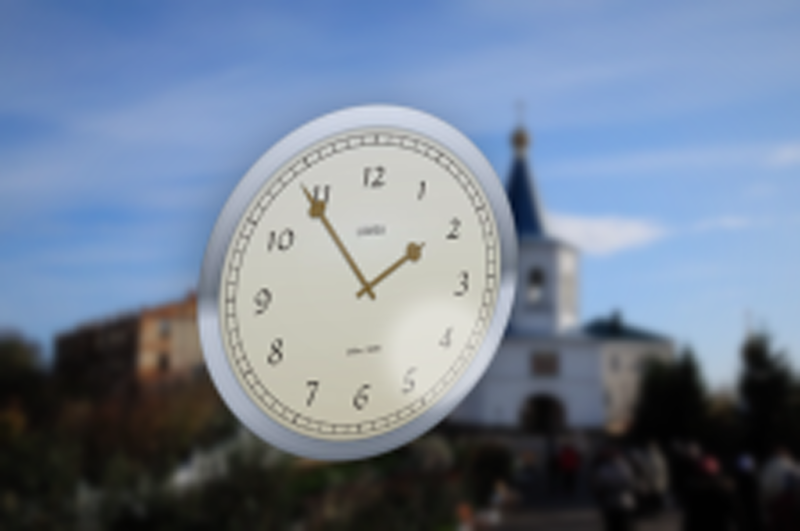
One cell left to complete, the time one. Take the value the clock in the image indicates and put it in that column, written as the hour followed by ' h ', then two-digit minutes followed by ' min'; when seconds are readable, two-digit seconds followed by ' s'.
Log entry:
1 h 54 min
